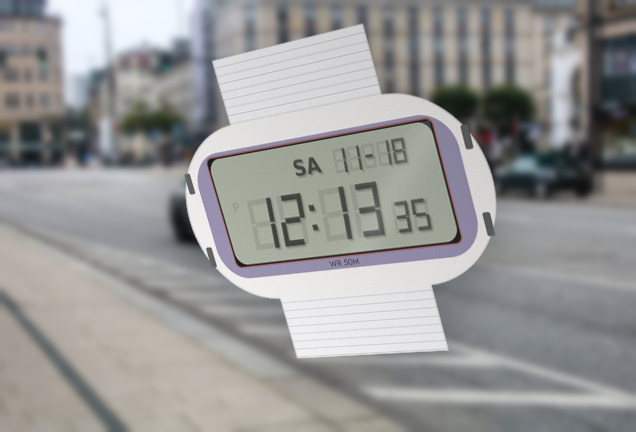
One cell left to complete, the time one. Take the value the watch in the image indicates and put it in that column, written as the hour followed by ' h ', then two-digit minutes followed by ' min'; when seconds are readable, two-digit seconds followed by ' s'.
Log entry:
12 h 13 min 35 s
